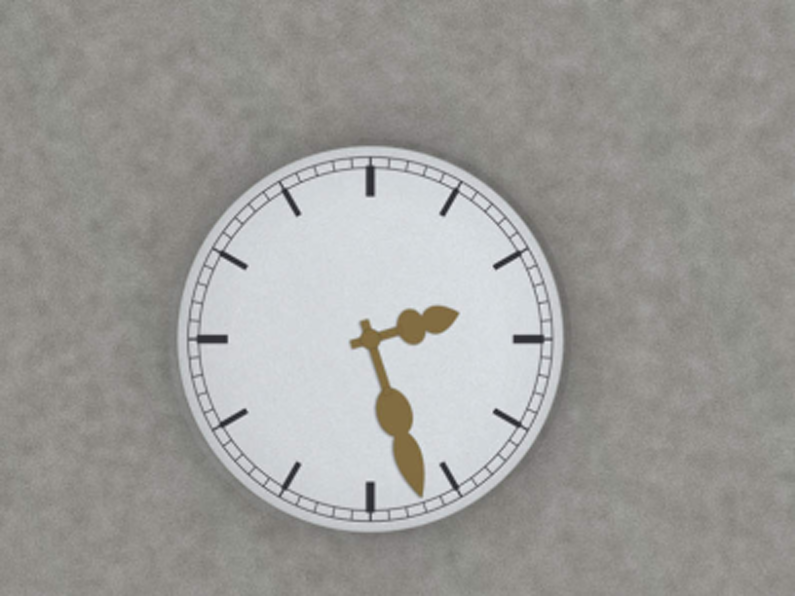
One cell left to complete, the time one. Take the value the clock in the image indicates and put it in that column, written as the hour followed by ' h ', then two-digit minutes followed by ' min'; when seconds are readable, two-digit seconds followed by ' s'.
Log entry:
2 h 27 min
